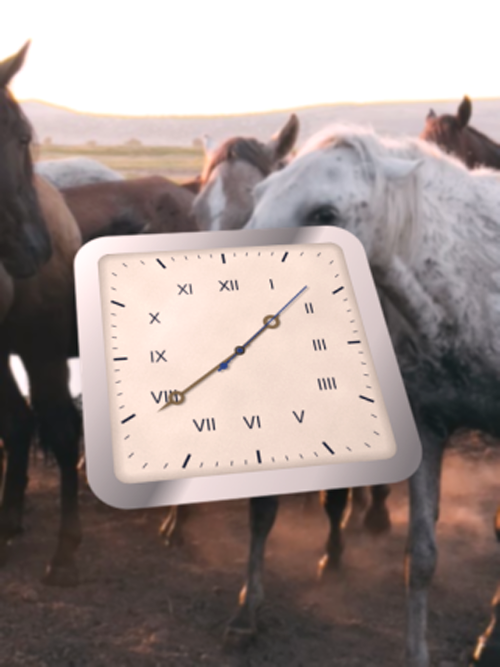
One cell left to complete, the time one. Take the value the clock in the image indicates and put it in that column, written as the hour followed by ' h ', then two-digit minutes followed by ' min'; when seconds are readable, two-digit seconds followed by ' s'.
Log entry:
1 h 39 min 08 s
